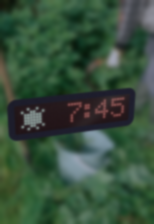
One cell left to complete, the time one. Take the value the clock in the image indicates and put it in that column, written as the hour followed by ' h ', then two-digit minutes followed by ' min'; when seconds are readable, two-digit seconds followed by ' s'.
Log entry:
7 h 45 min
